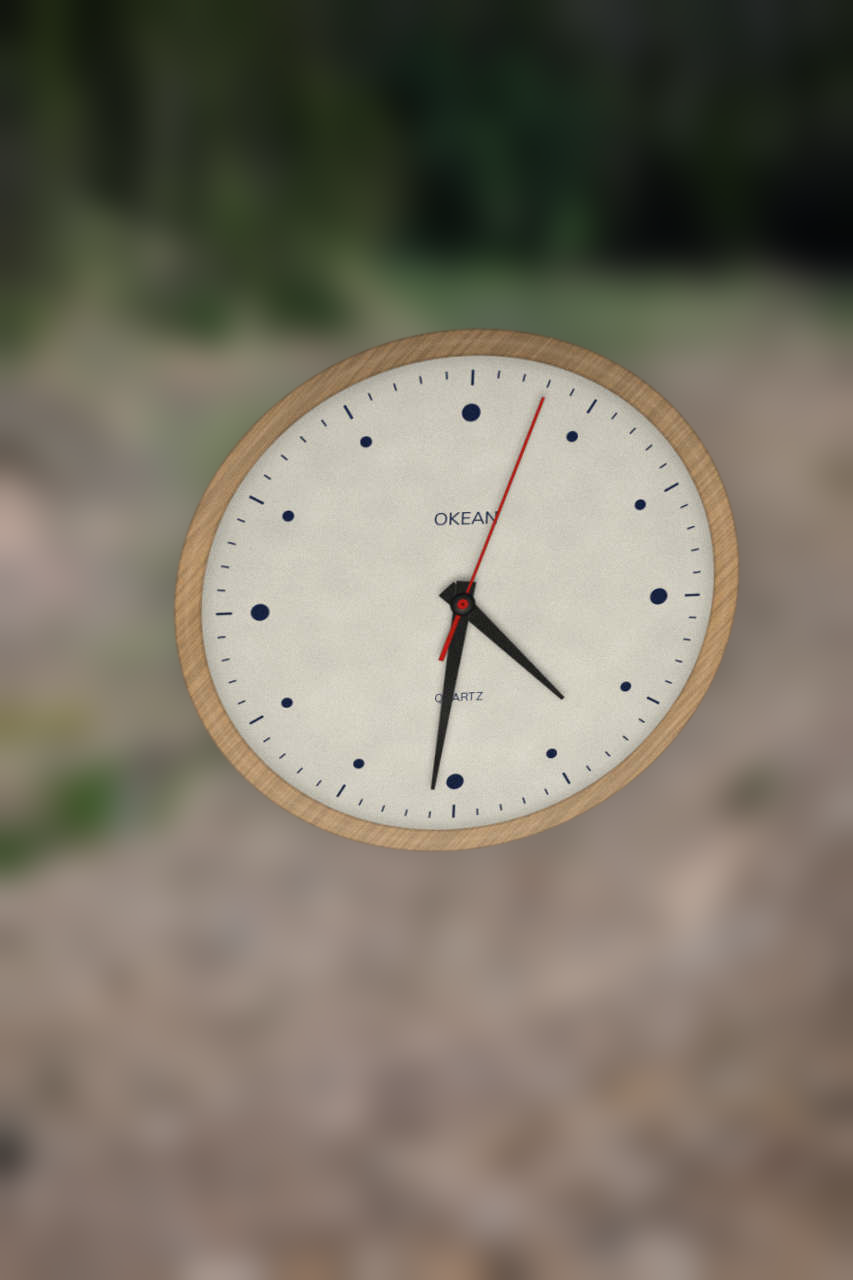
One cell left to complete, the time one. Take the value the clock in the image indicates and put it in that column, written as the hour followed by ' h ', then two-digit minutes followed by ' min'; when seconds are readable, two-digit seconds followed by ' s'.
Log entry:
4 h 31 min 03 s
